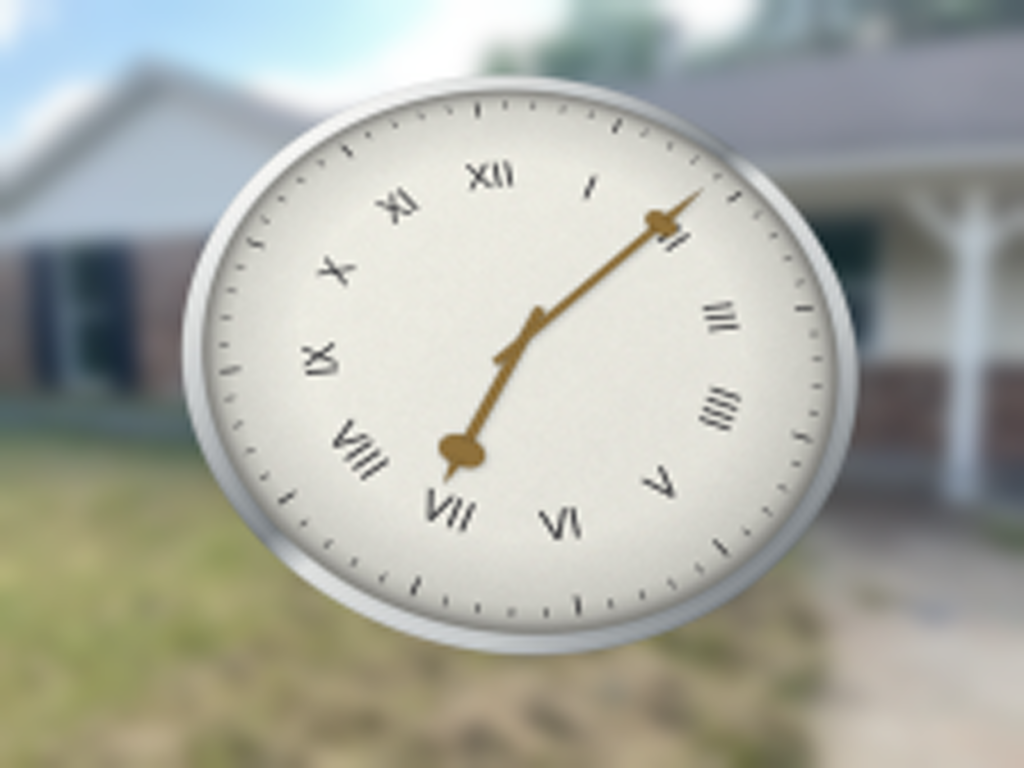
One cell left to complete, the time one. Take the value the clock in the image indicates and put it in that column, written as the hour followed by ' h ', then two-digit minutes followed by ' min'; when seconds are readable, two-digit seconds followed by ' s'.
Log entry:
7 h 09 min
